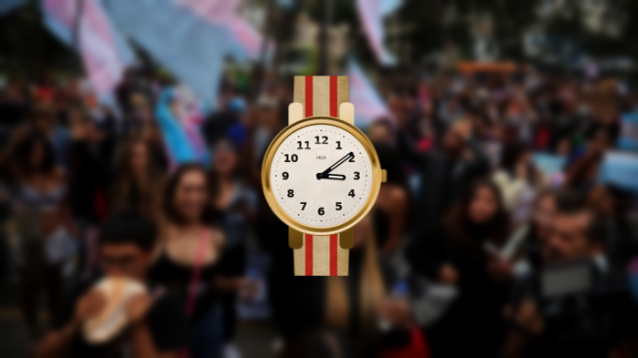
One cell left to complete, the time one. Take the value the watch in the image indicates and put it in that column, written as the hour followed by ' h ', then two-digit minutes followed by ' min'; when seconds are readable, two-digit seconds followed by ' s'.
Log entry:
3 h 09 min
